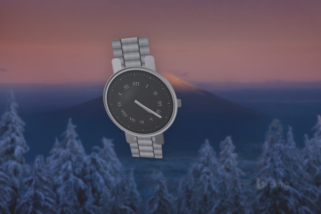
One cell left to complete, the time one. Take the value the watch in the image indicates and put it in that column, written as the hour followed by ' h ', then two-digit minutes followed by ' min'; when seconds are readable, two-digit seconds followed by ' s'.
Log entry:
4 h 21 min
